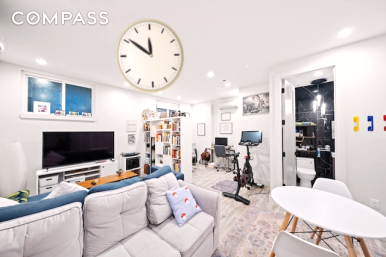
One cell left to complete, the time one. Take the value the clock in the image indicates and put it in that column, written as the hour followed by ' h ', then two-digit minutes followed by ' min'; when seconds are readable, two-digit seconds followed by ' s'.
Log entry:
11 h 51 min
